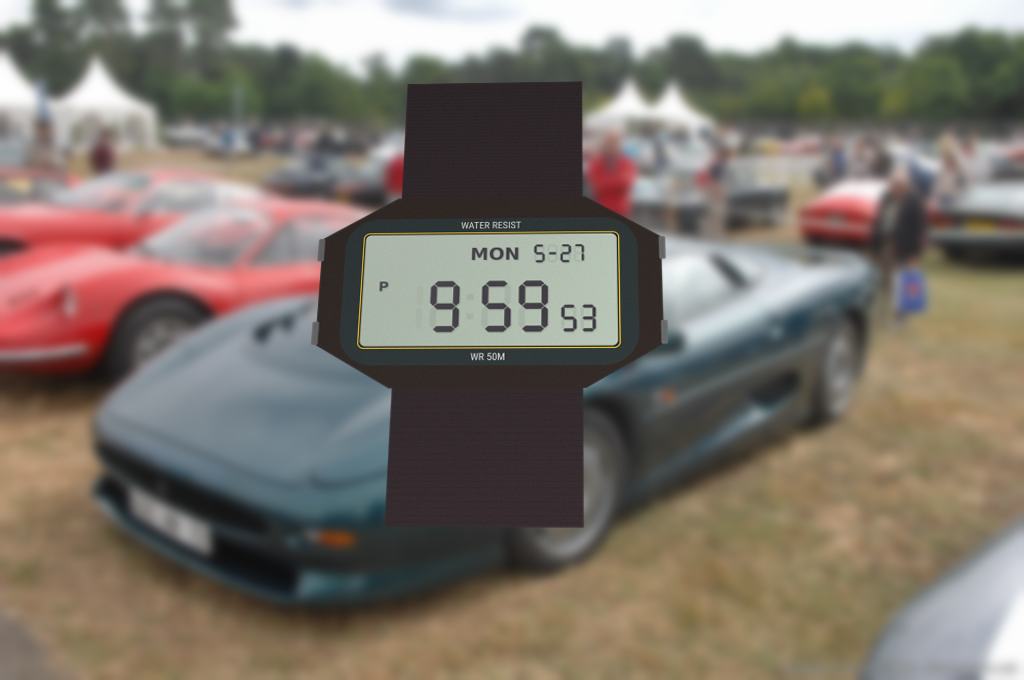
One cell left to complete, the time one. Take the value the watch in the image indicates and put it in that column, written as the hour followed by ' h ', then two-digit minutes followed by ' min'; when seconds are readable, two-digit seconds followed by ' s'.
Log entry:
9 h 59 min 53 s
